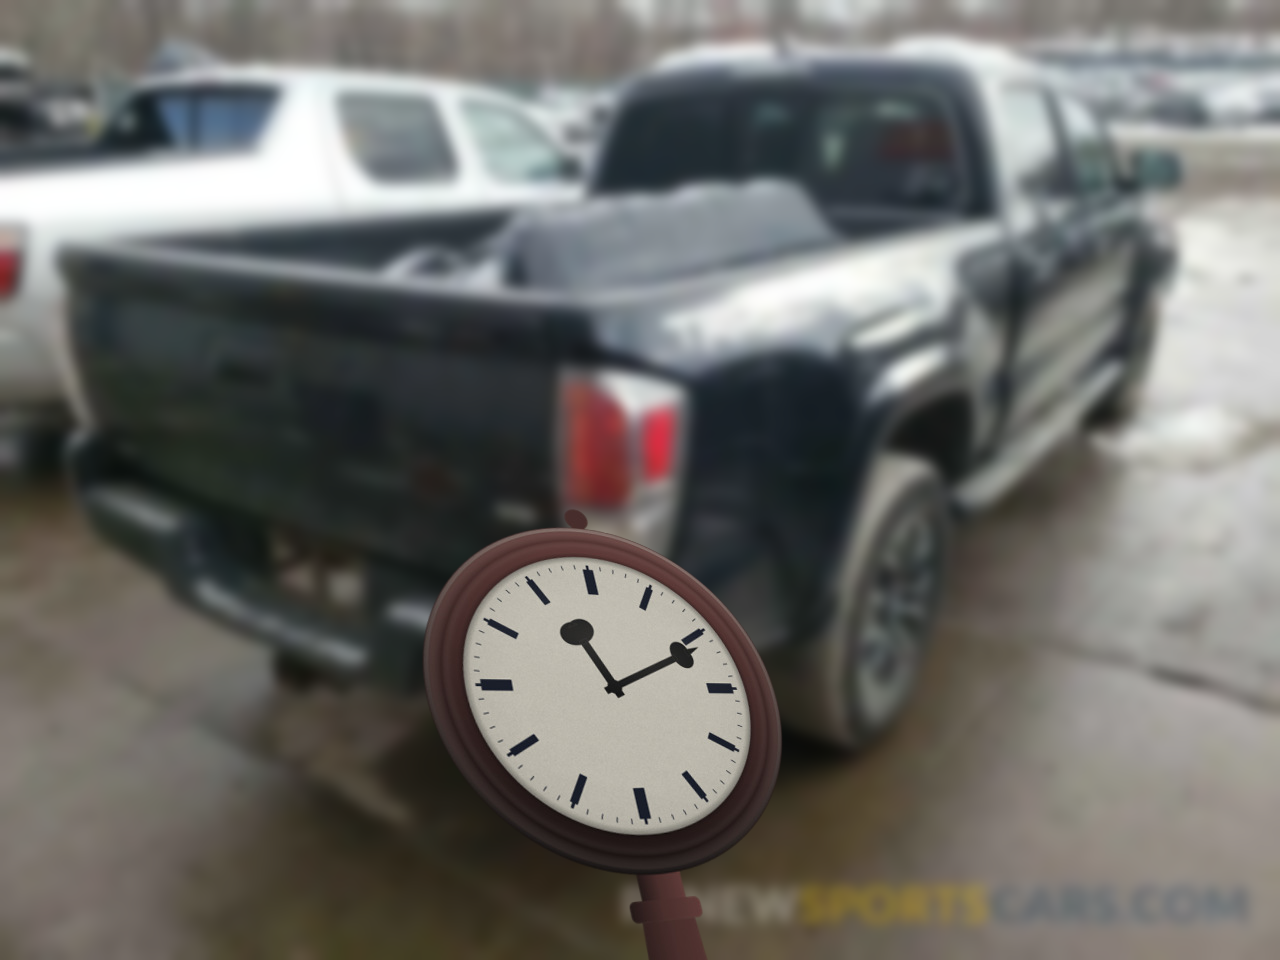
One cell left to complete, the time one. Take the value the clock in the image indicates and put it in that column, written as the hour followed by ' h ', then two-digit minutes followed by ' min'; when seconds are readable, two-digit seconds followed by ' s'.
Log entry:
11 h 11 min
